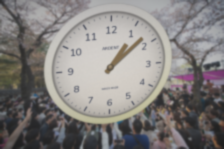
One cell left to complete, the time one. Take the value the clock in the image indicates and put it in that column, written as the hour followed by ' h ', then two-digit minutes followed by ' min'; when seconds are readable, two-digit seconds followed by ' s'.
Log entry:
1 h 08 min
